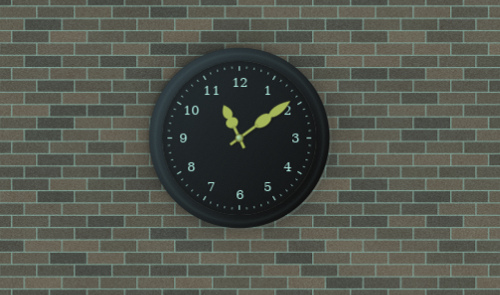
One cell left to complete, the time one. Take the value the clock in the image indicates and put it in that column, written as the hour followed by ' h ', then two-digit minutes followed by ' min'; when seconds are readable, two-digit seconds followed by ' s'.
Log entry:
11 h 09 min
